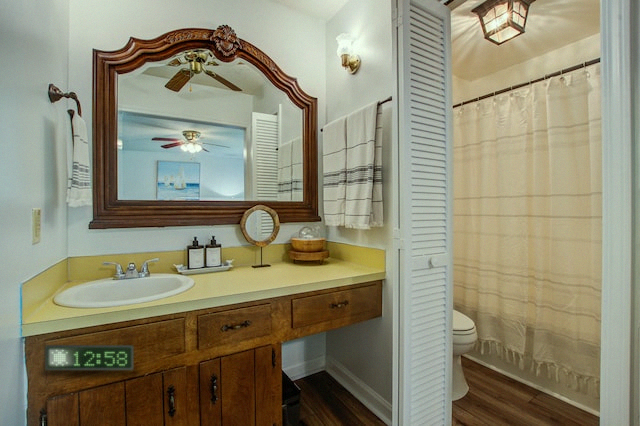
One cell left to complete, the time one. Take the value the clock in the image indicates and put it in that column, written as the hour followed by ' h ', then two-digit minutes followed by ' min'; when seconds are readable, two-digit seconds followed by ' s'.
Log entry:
12 h 58 min
